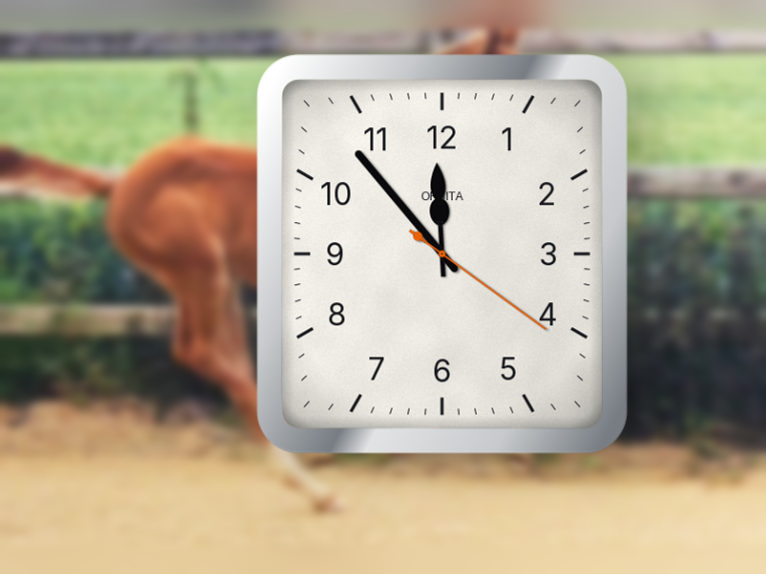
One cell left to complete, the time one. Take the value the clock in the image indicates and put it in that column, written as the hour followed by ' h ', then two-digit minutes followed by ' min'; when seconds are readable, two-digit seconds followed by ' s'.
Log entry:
11 h 53 min 21 s
